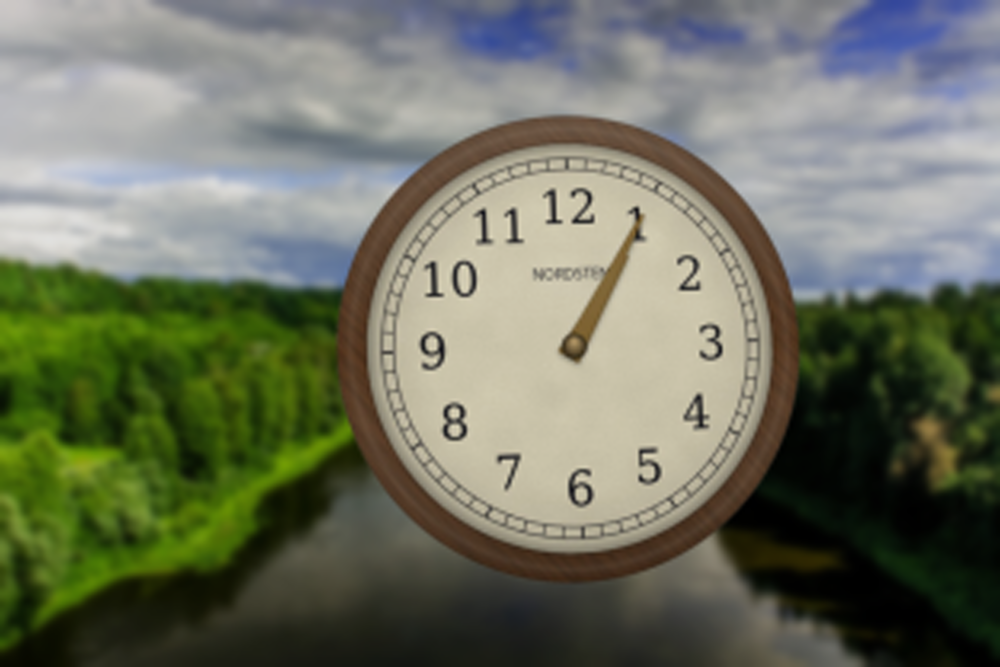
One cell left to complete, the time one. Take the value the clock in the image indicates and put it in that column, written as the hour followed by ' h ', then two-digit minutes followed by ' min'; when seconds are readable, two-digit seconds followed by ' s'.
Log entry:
1 h 05 min
